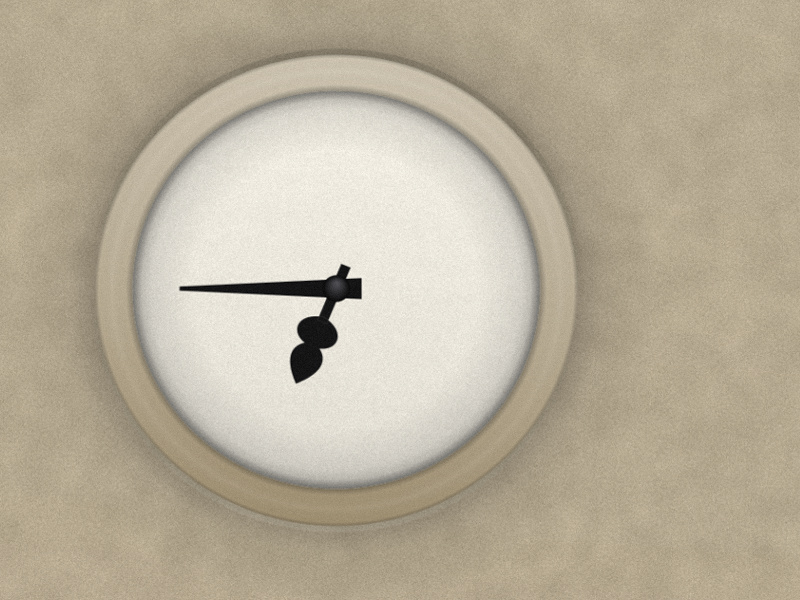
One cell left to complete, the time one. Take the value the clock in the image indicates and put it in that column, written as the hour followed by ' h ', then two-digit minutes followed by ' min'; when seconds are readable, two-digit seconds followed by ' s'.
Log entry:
6 h 45 min
